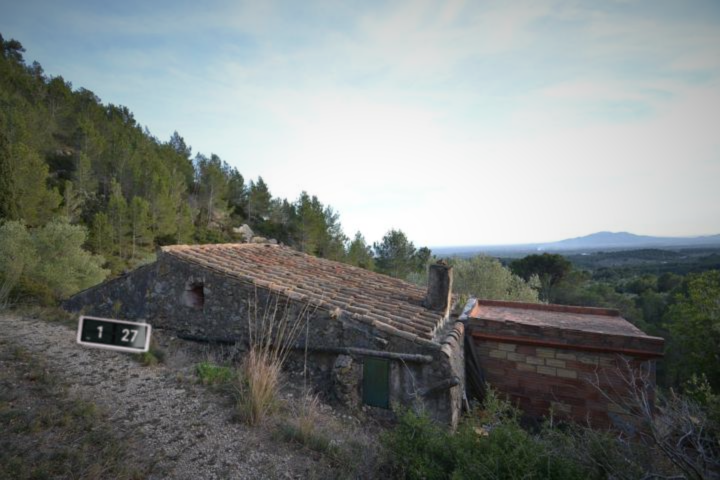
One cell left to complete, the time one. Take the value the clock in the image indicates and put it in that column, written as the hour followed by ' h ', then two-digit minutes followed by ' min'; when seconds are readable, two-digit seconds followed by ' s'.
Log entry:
1 h 27 min
